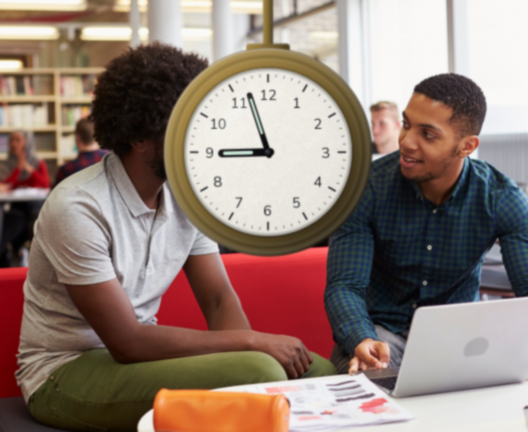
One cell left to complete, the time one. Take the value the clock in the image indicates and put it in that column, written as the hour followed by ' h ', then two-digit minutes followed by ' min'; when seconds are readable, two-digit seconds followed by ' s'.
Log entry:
8 h 57 min
